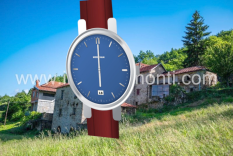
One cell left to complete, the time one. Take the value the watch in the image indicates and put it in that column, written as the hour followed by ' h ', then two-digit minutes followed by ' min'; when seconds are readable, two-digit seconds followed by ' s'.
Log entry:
6 h 00 min
